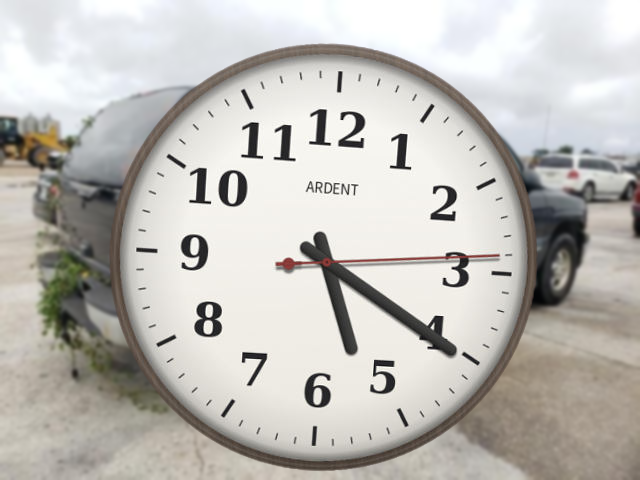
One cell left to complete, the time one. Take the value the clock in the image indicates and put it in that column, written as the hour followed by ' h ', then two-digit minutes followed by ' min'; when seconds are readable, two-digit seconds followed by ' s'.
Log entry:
5 h 20 min 14 s
